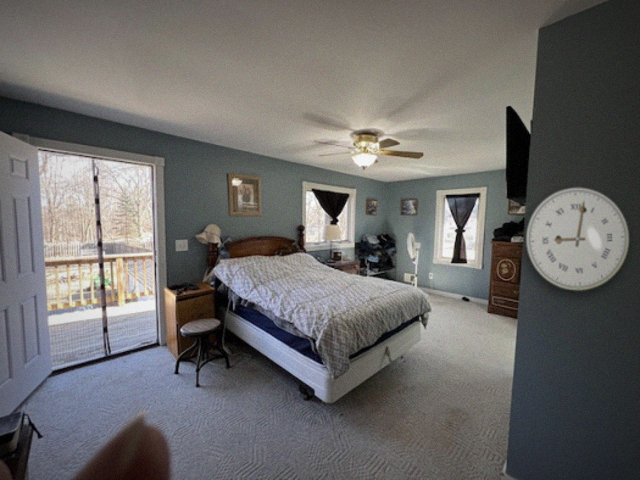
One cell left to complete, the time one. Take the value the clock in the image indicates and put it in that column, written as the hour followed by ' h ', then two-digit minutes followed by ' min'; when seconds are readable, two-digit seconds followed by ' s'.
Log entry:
9 h 02 min
